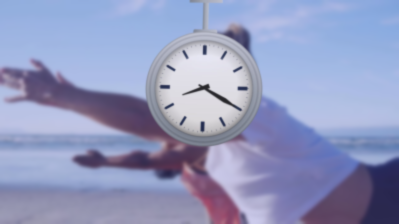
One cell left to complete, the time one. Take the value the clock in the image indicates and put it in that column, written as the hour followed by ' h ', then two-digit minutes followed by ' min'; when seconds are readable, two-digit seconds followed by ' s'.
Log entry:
8 h 20 min
